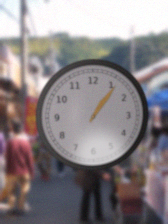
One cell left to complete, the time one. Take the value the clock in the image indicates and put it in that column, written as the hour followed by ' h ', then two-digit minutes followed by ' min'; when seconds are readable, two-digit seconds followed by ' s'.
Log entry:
1 h 06 min
